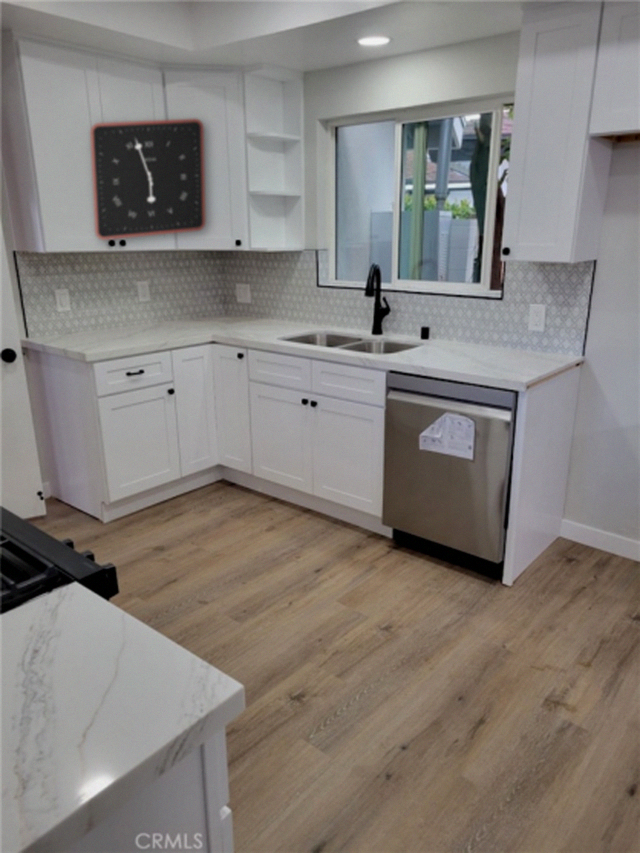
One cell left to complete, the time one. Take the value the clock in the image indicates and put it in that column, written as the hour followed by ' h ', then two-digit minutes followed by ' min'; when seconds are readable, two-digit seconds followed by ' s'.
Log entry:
5 h 57 min
